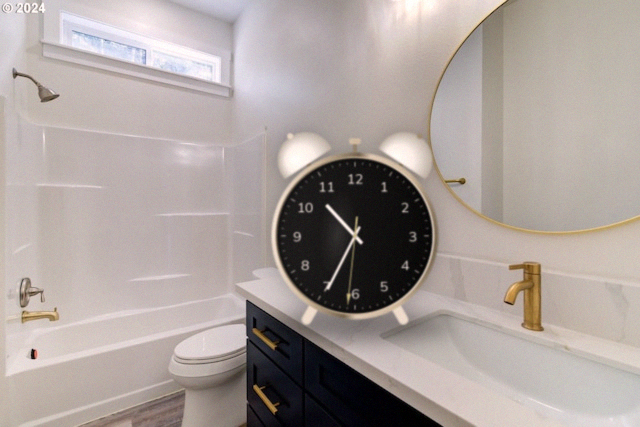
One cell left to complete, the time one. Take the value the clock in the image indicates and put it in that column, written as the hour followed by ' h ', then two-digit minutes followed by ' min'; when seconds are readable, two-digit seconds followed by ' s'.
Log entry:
10 h 34 min 31 s
